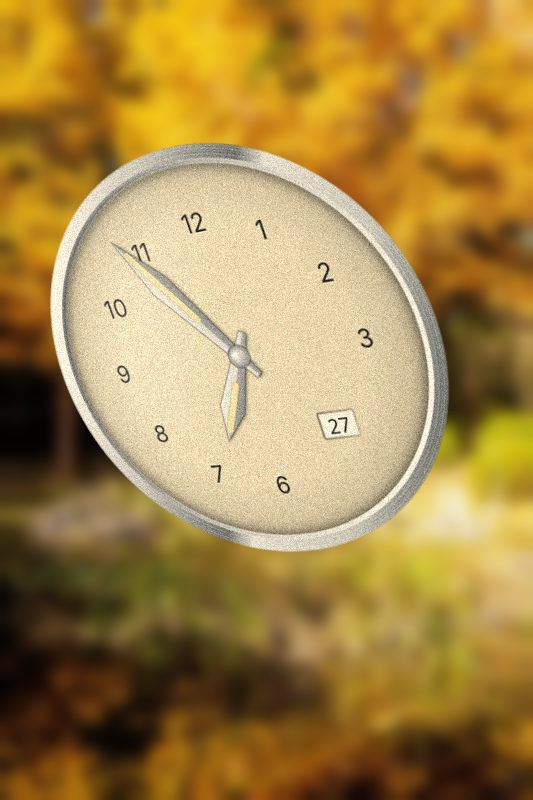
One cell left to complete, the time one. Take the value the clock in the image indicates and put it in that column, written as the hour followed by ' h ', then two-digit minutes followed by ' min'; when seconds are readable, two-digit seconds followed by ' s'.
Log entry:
6 h 54 min
